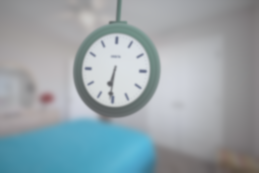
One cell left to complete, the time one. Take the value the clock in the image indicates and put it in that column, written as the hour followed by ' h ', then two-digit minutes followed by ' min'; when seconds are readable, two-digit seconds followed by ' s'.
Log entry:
6 h 31 min
